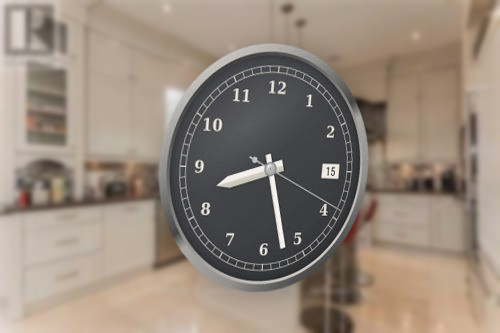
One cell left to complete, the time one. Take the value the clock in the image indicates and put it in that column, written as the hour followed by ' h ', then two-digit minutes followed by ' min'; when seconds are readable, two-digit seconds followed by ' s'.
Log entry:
8 h 27 min 19 s
